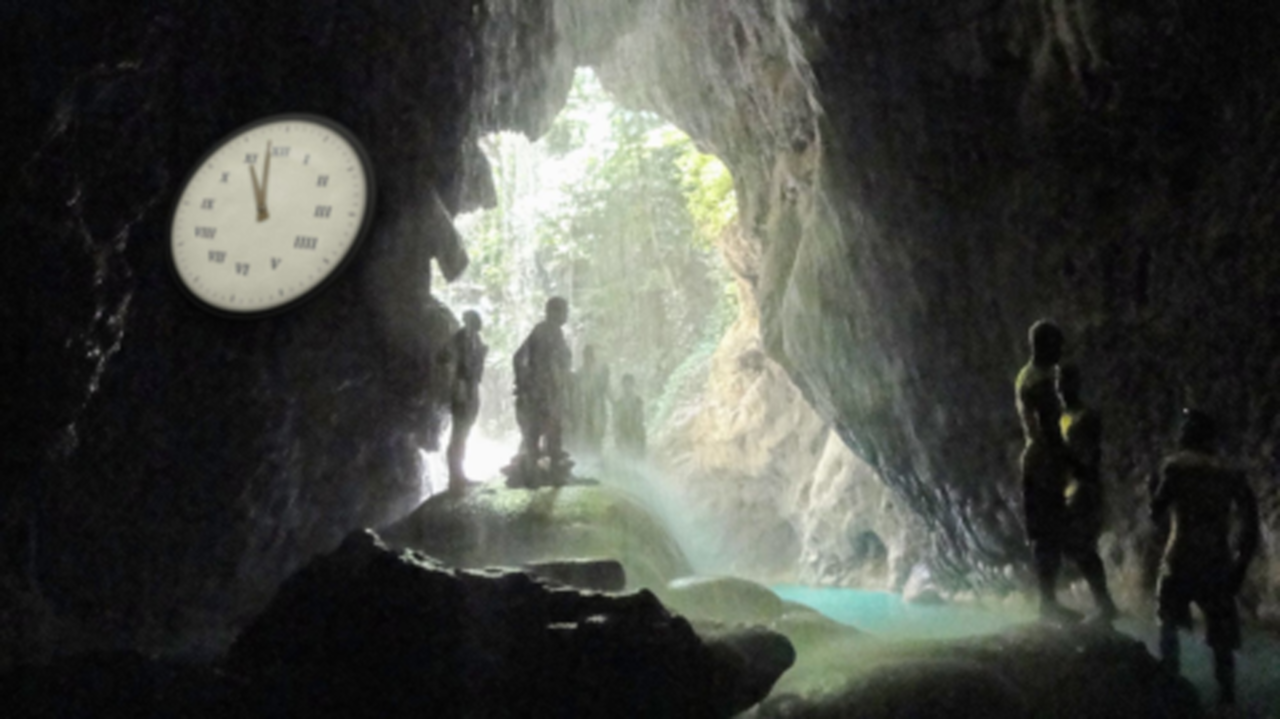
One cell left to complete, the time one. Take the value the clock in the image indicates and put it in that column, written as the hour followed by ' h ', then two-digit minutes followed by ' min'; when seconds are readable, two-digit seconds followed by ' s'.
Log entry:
10 h 58 min
